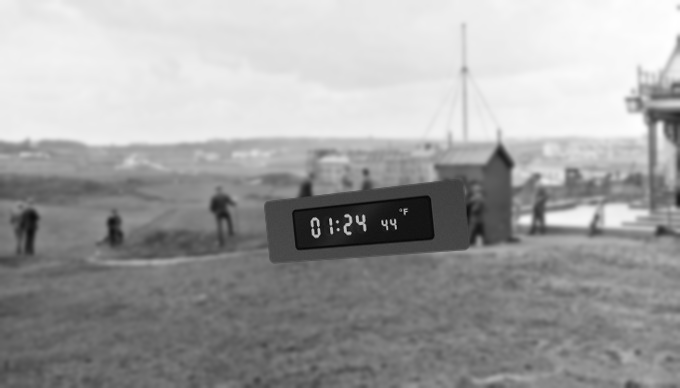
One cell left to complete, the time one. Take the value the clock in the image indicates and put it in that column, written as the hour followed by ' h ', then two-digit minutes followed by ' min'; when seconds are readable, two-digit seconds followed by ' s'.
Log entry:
1 h 24 min
